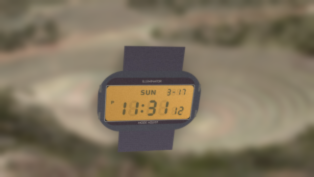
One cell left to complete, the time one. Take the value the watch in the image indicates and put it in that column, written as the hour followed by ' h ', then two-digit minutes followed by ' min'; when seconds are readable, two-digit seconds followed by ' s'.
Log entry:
11 h 31 min 12 s
